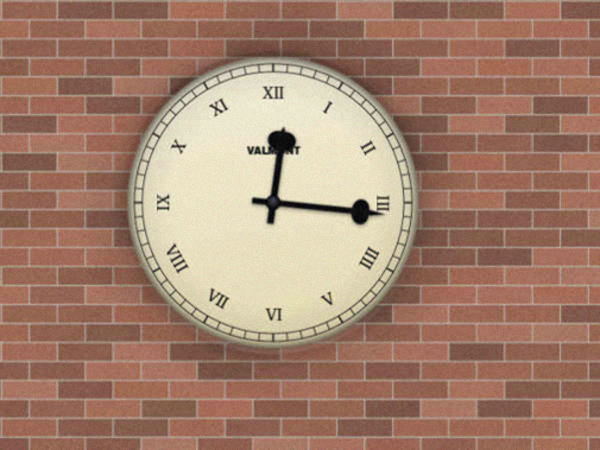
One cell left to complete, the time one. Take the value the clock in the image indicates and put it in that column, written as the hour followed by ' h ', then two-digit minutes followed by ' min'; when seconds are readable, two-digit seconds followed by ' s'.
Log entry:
12 h 16 min
